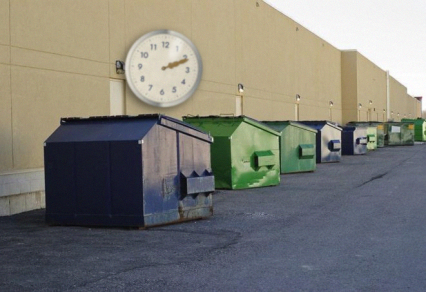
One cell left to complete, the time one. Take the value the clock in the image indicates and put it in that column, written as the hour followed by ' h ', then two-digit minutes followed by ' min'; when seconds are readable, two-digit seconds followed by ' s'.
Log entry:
2 h 11 min
